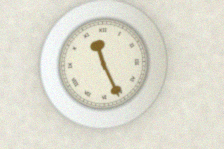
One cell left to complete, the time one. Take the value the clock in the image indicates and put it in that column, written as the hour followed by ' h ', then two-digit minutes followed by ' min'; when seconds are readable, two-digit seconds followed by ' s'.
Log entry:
11 h 26 min
